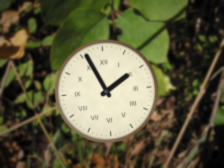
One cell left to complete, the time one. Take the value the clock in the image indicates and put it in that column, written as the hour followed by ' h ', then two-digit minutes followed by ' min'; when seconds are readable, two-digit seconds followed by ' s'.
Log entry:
1 h 56 min
